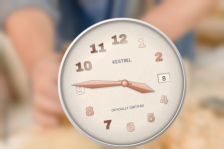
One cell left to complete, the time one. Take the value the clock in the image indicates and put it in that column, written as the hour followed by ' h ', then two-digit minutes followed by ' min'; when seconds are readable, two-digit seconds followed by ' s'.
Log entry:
3 h 46 min
